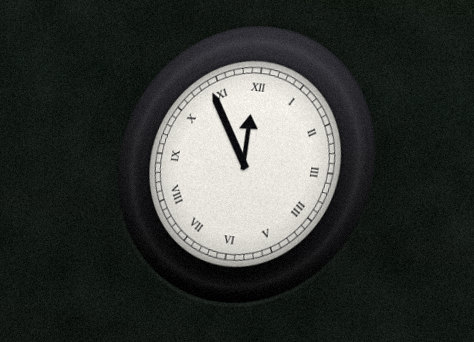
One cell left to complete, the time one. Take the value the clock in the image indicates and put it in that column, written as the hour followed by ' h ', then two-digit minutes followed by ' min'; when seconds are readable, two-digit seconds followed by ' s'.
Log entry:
11 h 54 min
